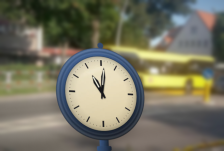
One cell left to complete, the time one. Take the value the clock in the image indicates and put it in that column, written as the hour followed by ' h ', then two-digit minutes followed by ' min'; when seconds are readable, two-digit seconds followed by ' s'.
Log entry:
11 h 01 min
